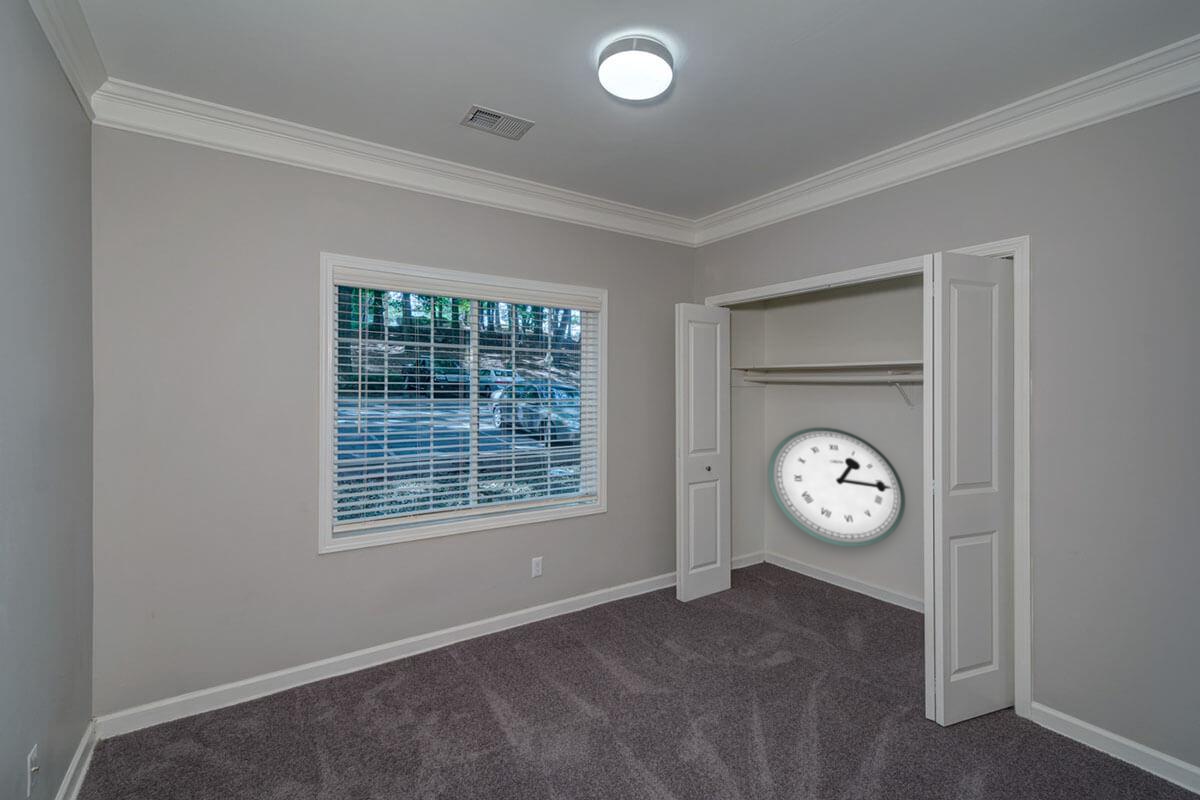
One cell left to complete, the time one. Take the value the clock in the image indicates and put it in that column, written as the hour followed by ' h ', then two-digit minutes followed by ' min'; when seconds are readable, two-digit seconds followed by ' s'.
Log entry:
1 h 16 min
